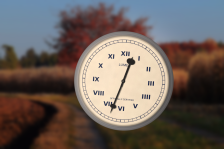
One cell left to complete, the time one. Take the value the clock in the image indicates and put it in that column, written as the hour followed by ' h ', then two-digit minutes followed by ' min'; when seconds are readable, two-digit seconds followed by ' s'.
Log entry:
12 h 33 min
